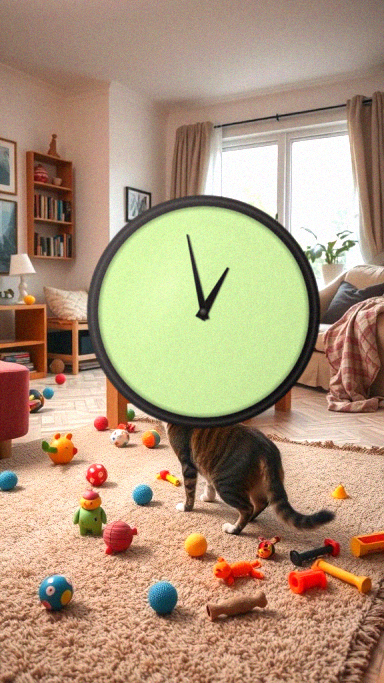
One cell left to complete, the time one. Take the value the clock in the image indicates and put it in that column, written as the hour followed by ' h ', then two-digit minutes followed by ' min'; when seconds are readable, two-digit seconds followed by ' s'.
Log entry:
12 h 58 min
